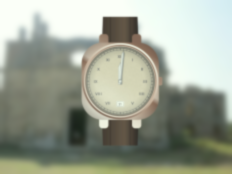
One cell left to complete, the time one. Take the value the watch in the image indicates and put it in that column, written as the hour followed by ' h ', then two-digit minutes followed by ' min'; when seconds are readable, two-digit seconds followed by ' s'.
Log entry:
12 h 01 min
